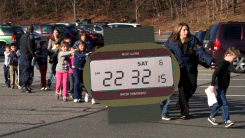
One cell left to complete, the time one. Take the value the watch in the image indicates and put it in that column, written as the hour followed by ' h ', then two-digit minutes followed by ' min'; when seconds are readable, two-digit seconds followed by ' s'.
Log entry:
22 h 32 min 15 s
